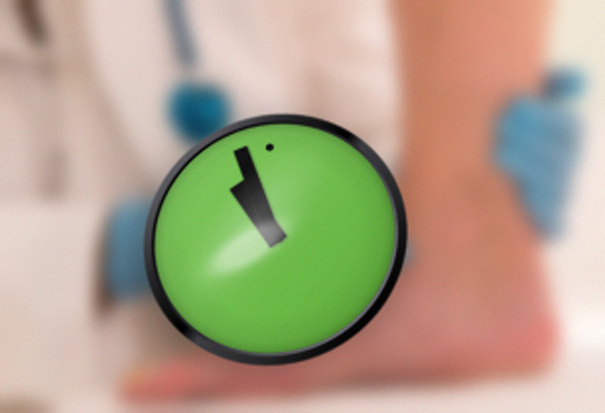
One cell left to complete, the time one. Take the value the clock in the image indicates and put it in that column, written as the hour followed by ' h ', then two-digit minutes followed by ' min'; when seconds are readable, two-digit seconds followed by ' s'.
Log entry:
10 h 57 min
